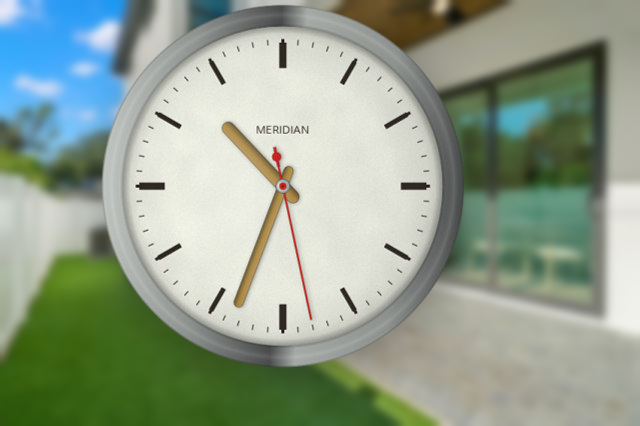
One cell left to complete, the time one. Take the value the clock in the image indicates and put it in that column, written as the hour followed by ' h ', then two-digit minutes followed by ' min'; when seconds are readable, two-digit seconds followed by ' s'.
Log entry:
10 h 33 min 28 s
